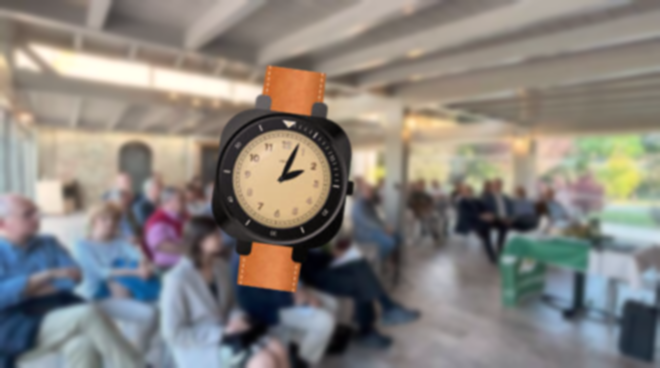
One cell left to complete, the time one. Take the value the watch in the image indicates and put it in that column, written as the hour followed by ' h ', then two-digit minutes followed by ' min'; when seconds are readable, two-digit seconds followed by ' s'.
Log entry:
2 h 03 min
